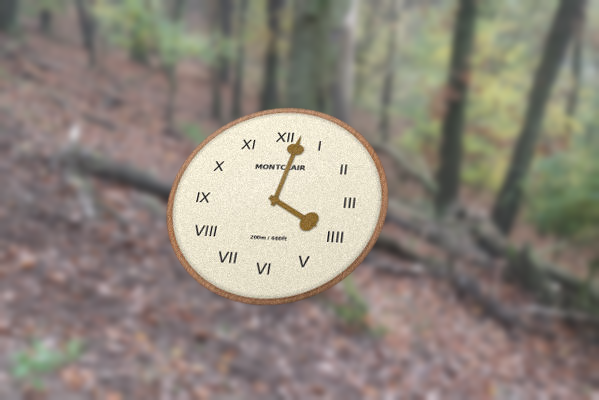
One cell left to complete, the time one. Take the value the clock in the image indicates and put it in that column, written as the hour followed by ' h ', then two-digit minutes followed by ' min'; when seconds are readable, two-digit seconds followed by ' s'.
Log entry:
4 h 02 min
